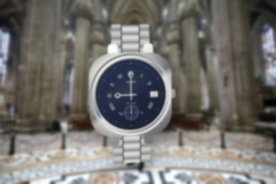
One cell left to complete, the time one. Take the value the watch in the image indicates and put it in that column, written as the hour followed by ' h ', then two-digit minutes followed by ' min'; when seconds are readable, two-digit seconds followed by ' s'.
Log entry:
9 h 00 min
